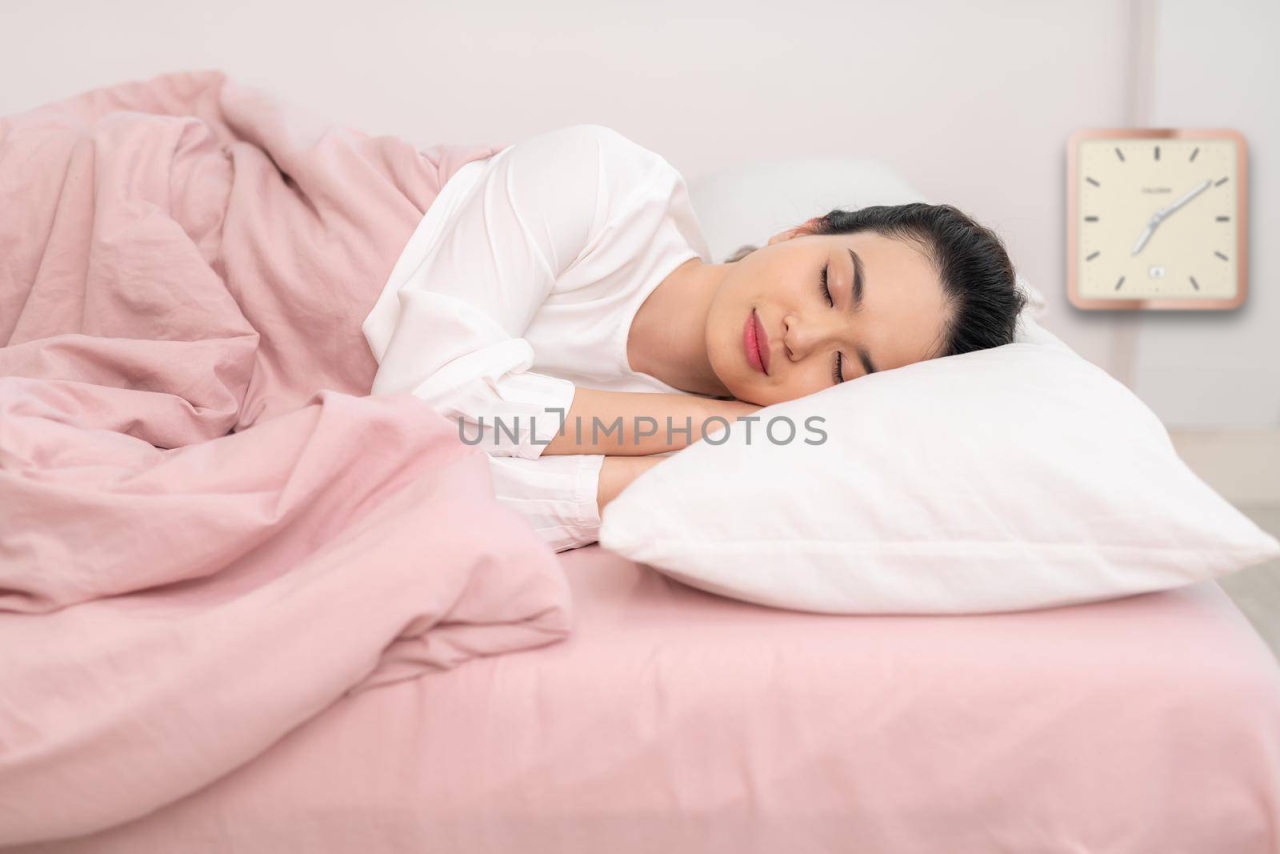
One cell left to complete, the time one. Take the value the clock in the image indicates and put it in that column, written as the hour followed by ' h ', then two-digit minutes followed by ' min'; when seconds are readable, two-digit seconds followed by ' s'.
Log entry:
7 h 09 min
